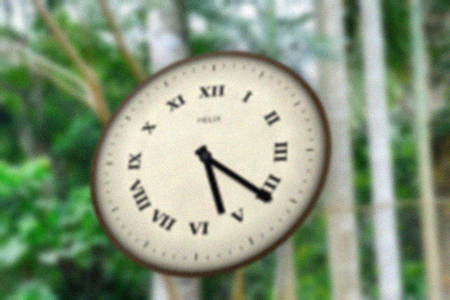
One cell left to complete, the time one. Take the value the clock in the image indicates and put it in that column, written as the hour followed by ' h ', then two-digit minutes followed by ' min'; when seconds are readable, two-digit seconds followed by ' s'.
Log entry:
5 h 21 min
